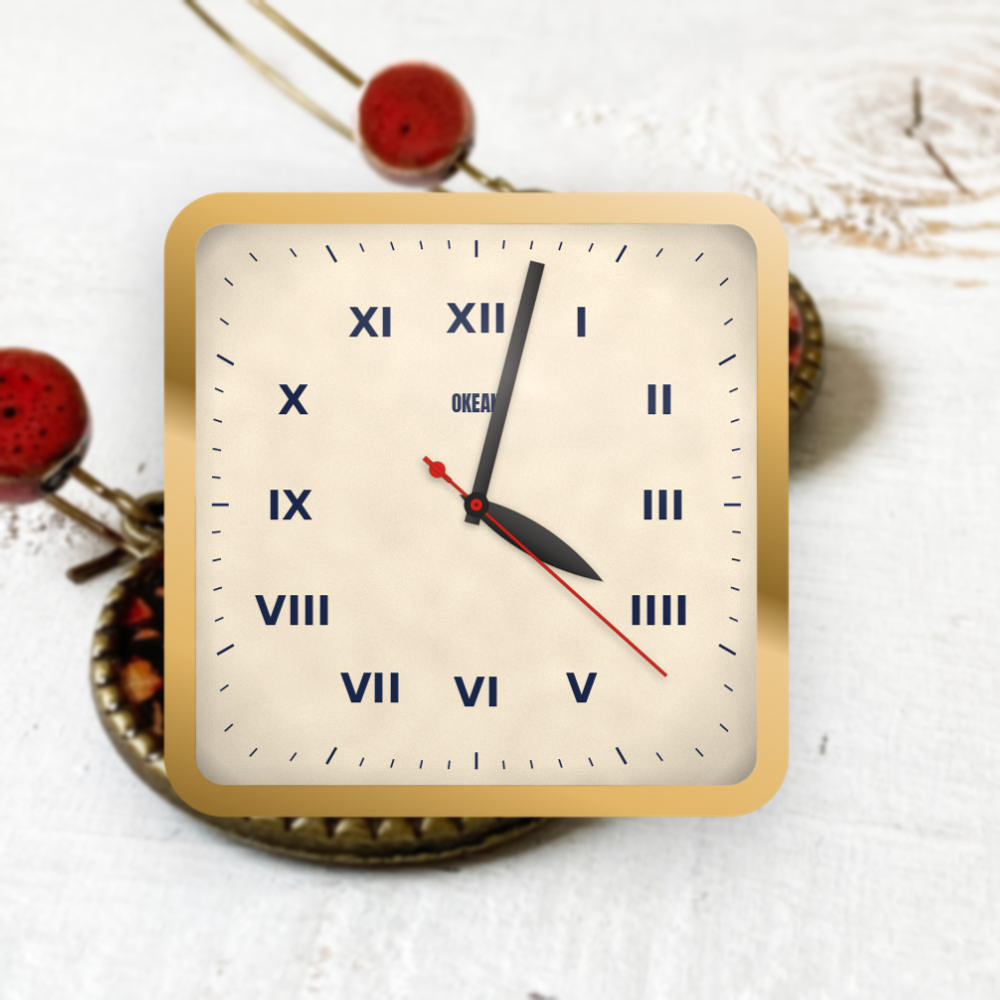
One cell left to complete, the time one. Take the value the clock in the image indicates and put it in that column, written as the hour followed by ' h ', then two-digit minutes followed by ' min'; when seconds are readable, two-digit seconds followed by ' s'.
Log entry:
4 h 02 min 22 s
